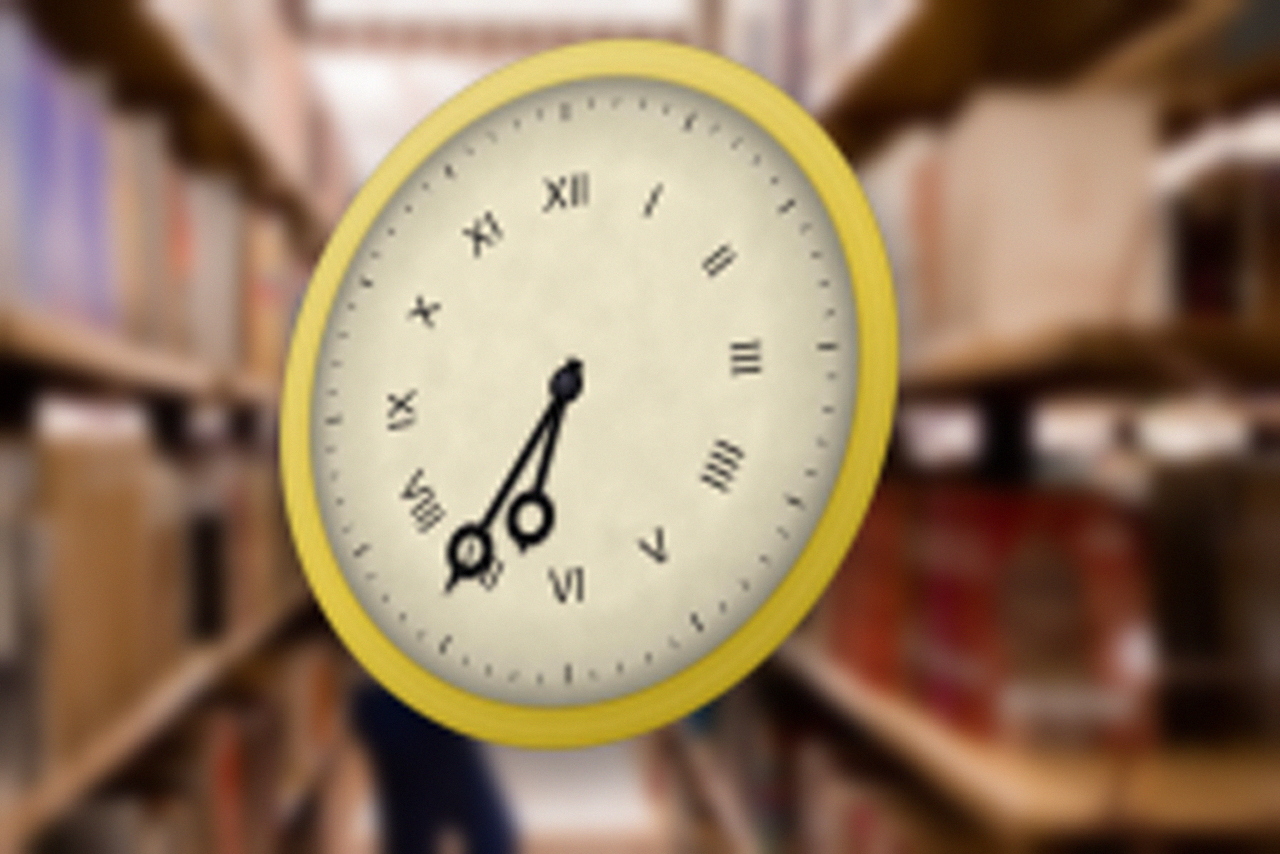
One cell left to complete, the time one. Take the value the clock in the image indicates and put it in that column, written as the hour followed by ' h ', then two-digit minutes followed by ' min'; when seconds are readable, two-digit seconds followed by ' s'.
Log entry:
6 h 36 min
